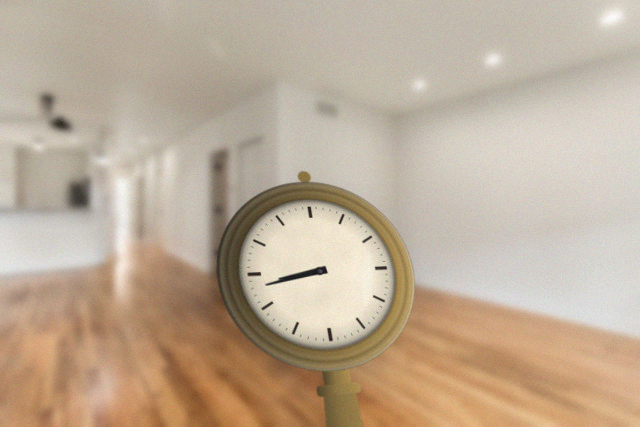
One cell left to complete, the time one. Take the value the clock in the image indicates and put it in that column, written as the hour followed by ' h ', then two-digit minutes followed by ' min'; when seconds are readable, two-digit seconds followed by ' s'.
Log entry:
8 h 43 min
